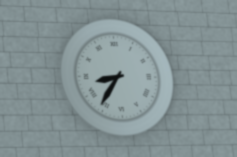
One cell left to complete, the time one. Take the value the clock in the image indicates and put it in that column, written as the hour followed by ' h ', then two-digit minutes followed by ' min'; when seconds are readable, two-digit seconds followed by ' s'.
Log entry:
8 h 36 min
